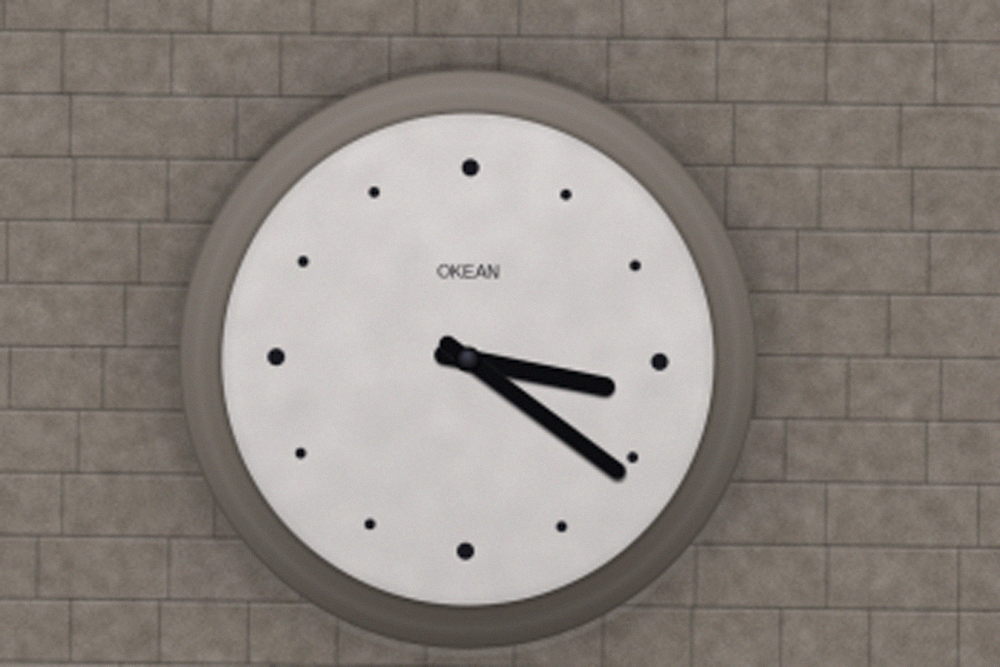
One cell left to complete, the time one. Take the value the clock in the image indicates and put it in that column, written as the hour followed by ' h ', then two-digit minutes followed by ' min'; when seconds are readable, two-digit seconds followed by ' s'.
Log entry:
3 h 21 min
